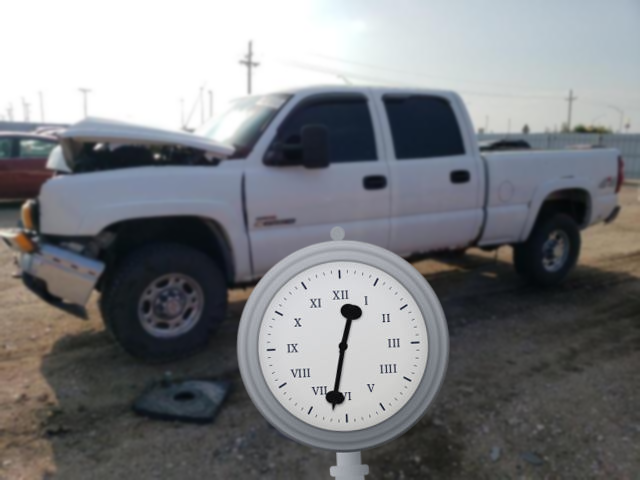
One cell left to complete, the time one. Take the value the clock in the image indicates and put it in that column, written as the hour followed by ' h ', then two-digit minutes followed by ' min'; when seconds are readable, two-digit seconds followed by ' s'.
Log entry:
12 h 32 min
